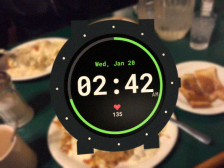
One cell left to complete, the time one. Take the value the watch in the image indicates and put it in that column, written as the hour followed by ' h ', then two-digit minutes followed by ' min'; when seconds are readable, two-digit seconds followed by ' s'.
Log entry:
2 h 42 min
